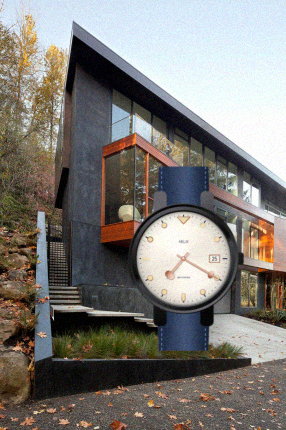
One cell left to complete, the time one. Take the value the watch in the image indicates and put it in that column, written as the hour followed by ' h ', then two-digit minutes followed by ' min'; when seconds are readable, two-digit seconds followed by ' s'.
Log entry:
7 h 20 min
